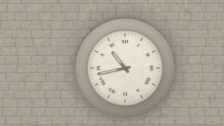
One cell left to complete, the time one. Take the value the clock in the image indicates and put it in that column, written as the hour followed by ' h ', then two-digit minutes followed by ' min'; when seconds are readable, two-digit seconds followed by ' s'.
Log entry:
10 h 43 min
